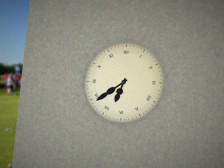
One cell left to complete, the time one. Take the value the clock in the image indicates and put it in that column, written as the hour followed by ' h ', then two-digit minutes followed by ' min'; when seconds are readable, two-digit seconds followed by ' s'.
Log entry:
6 h 39 min
